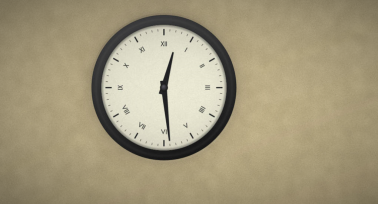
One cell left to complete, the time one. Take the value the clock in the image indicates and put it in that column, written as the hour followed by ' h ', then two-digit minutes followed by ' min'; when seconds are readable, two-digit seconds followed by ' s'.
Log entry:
12 h 29 min
